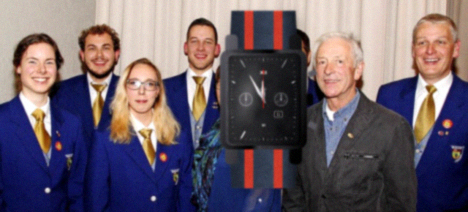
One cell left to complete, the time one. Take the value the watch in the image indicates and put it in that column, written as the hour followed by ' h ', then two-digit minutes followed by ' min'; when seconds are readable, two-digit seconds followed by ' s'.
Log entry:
11 h 55 min
